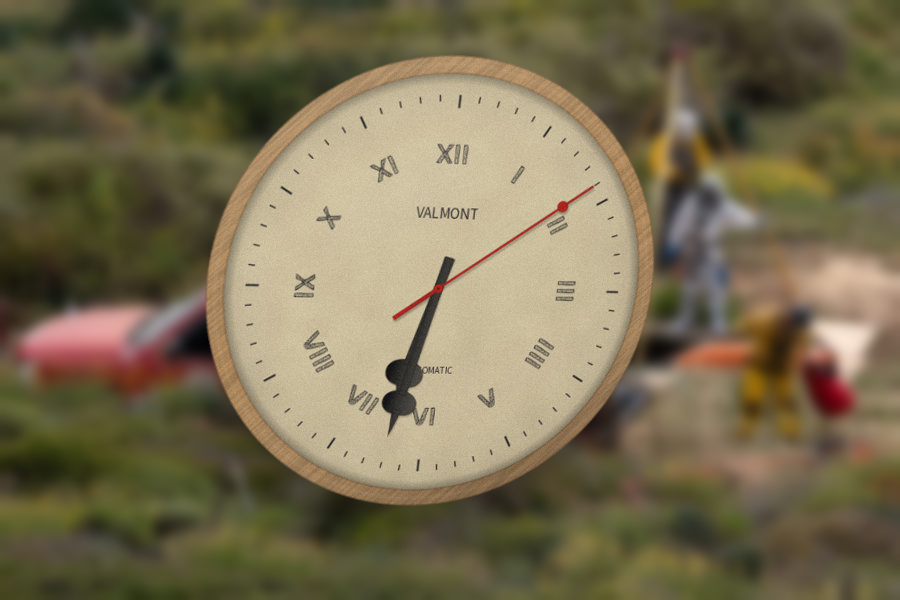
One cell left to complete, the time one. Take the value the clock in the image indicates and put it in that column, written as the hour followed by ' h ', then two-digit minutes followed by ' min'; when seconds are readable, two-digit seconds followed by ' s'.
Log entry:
6 h 32 min 09 s
